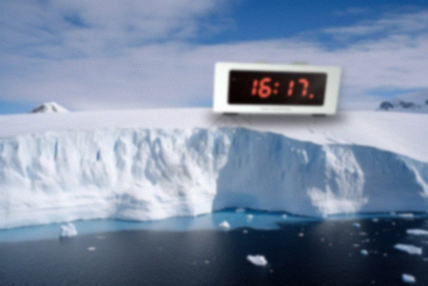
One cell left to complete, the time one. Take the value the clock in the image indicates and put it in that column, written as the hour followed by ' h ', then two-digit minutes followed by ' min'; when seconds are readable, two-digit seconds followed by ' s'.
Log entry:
16 h 17 min
